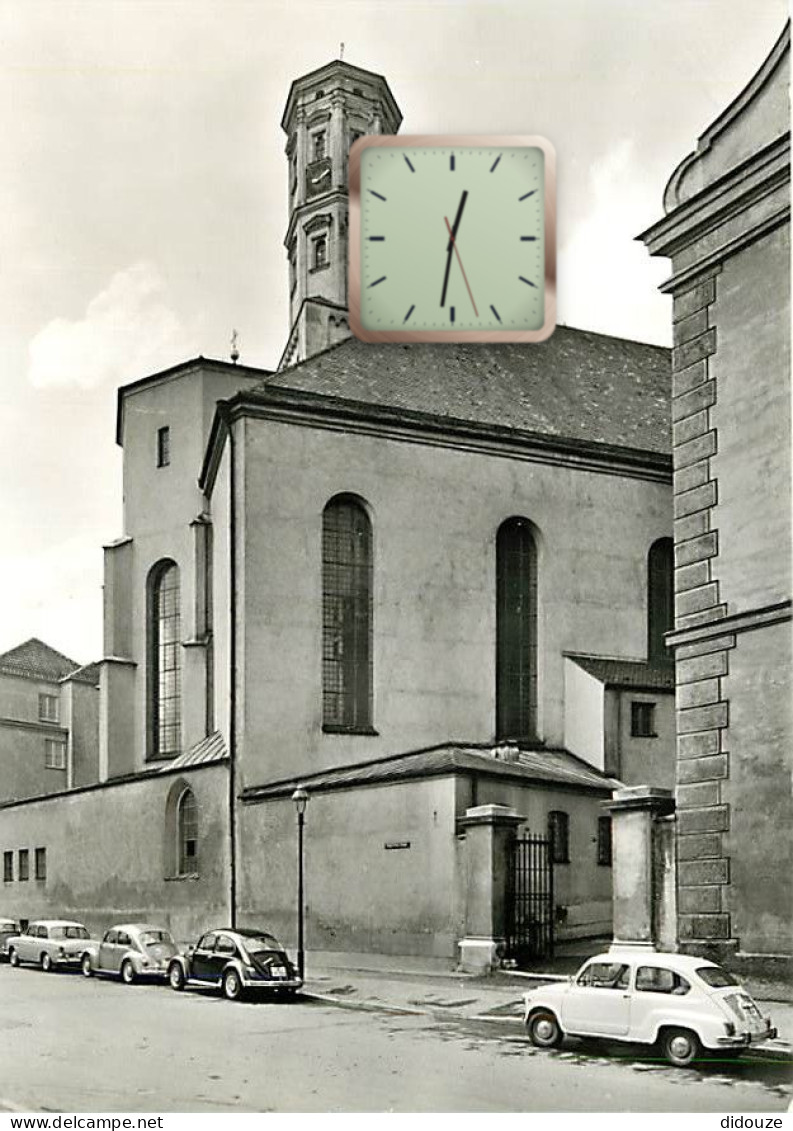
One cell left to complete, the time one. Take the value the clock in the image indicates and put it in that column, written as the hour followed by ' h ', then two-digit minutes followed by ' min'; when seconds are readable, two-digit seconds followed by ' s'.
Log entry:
12 h 31 min 27 s
